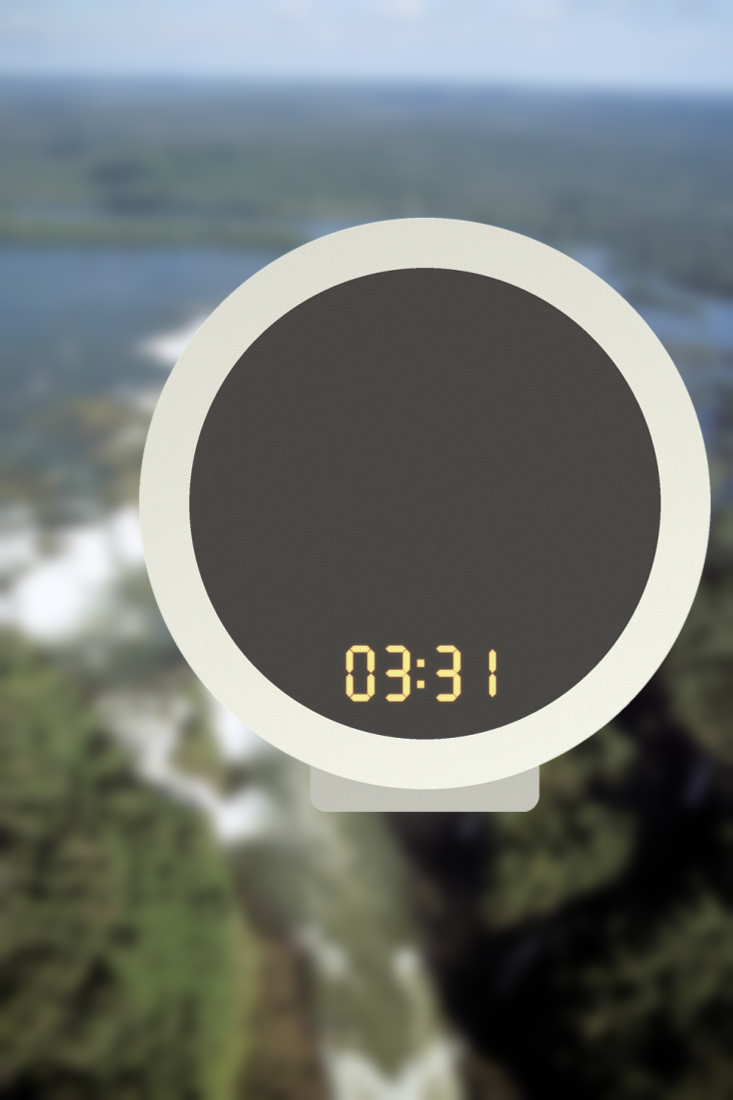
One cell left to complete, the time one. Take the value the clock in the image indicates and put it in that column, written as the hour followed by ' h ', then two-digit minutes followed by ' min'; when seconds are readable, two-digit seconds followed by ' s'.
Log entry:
3 h 31 min
